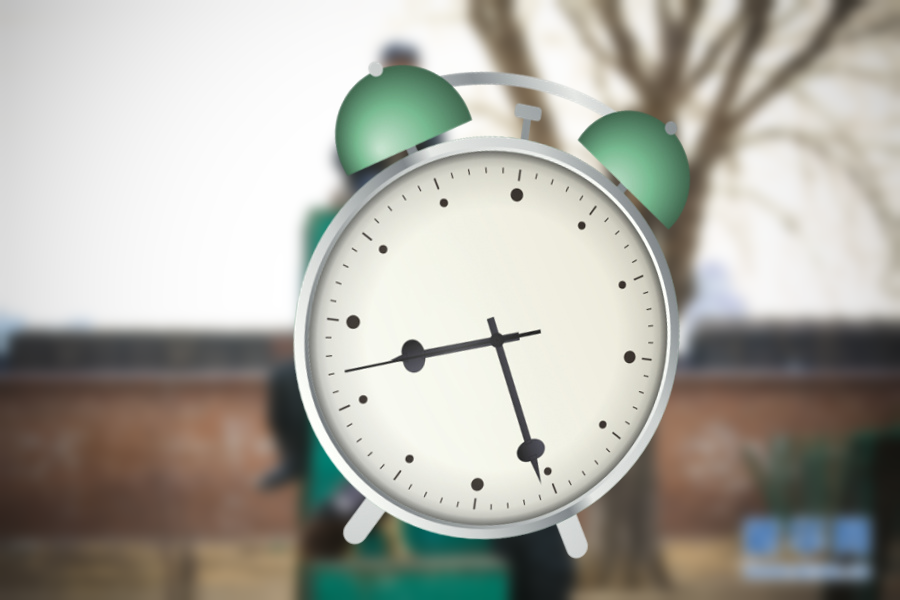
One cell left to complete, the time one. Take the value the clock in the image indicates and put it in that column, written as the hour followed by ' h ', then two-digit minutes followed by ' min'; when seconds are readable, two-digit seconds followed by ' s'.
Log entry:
8 h 25 min 42 s
